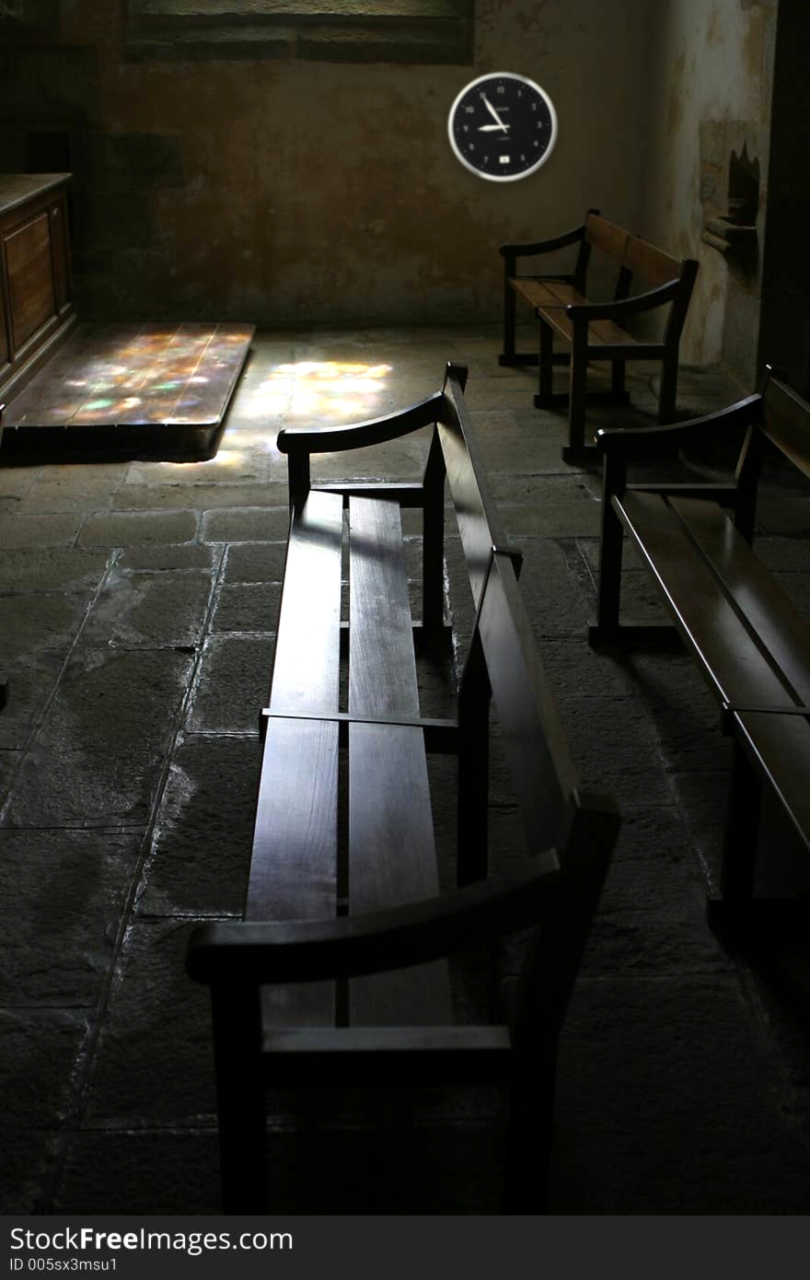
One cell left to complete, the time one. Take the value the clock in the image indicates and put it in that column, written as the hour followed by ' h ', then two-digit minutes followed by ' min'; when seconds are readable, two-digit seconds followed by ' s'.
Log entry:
8 h 55 min
